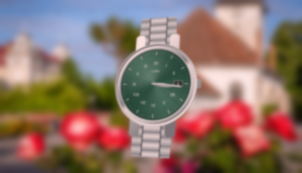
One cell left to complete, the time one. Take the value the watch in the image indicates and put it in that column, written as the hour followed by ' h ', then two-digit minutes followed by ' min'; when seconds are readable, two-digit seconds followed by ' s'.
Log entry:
3 h 16 min
